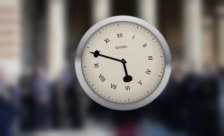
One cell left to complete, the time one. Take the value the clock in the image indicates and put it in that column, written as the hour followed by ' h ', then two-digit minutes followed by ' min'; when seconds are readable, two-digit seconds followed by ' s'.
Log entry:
5 h 49 min
